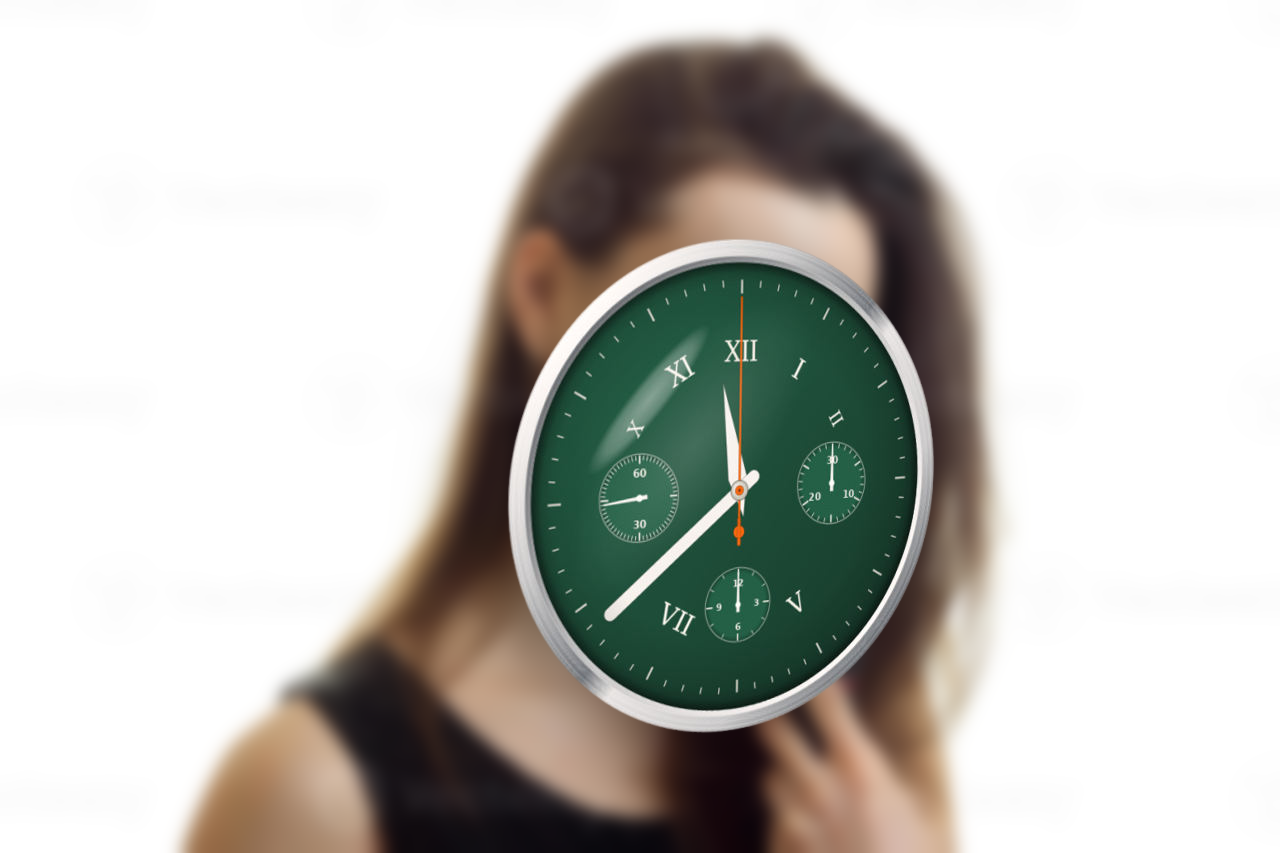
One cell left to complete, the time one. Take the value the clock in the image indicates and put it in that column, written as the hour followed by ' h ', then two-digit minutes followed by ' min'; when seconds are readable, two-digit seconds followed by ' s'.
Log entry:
11 h 38 min 44 s
